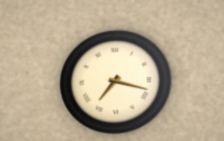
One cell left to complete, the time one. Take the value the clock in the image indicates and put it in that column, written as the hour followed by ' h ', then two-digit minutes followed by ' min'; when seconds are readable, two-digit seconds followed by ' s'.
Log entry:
7 h 18 min
